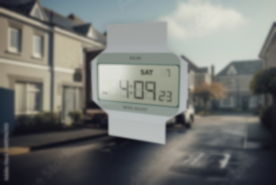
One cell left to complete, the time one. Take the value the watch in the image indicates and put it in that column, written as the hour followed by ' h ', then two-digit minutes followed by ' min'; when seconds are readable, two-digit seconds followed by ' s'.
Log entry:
4 h 09 min
